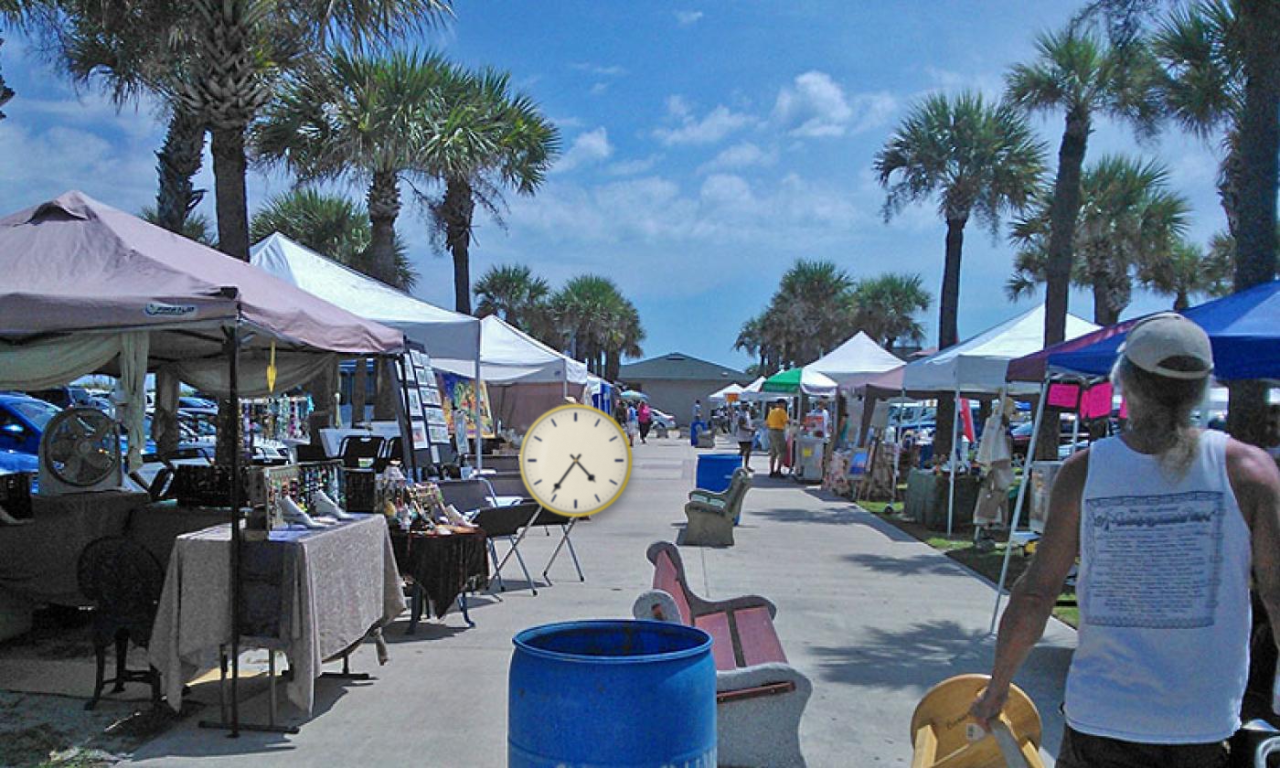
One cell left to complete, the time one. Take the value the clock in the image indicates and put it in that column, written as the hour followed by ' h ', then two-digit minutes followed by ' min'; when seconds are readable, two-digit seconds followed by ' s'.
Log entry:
4 h 36 min
